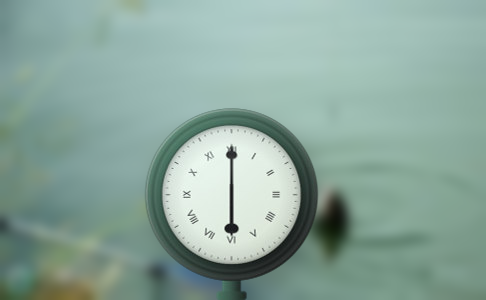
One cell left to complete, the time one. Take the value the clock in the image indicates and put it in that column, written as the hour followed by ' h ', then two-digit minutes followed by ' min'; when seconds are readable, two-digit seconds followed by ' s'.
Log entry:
6 h 00 min
